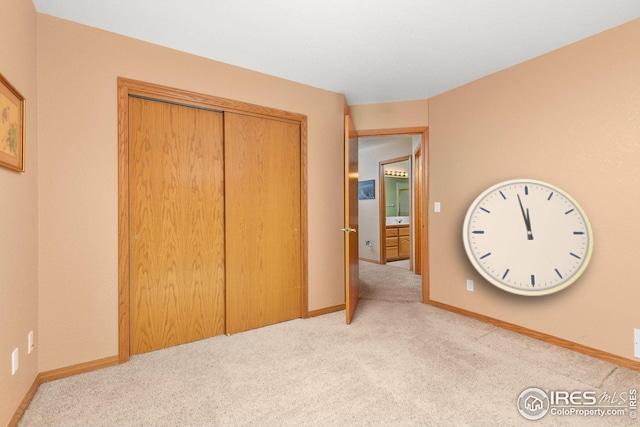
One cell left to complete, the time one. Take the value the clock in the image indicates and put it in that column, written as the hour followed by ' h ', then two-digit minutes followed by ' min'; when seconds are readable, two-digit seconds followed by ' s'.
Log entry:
11 h 58 min
